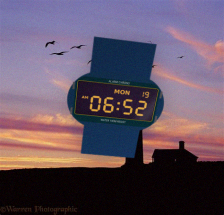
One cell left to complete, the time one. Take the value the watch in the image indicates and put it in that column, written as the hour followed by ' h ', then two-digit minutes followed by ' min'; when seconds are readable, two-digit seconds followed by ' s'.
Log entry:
6 h 52 min
